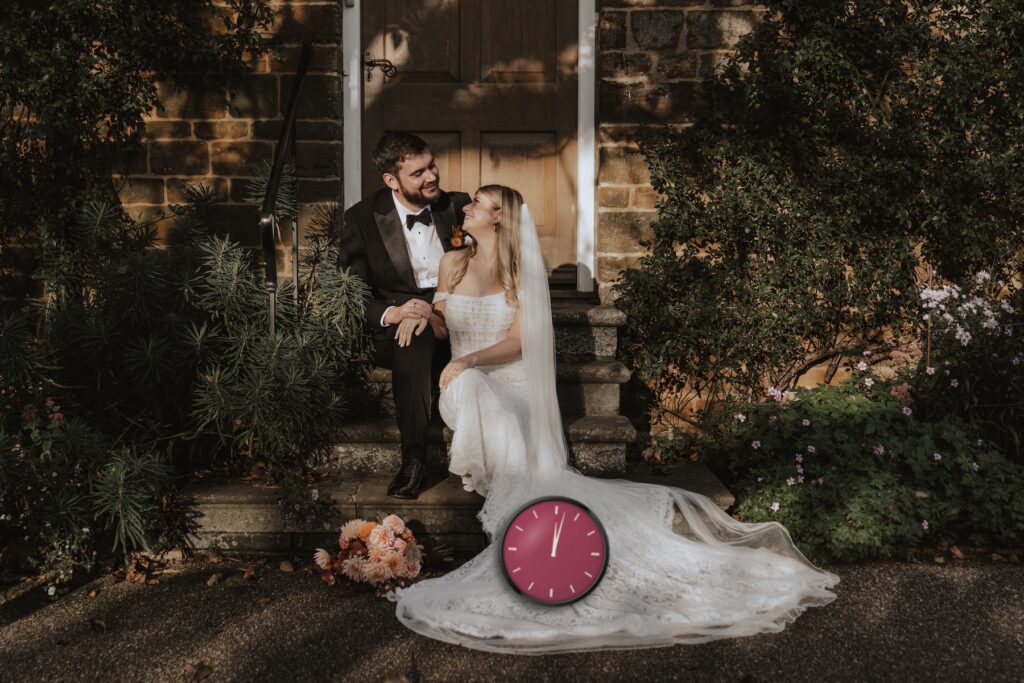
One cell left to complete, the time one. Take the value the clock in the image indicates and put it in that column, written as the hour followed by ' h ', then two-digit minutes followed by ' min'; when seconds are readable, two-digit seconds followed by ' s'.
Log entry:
12 h 02 min
